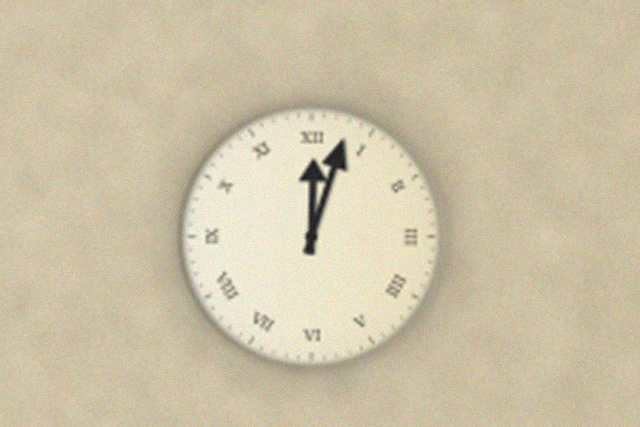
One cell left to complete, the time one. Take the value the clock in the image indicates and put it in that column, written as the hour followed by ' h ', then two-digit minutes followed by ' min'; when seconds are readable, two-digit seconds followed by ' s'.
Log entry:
12 h 03 min
